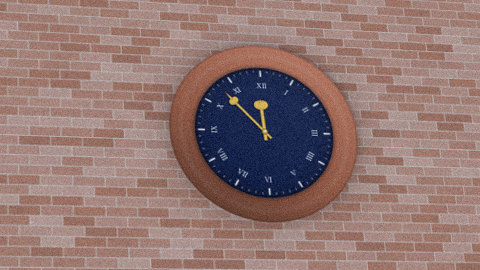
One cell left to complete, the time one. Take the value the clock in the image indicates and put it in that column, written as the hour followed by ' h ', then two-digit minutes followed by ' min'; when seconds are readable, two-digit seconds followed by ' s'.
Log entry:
11 h 53 min
